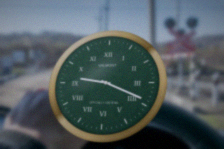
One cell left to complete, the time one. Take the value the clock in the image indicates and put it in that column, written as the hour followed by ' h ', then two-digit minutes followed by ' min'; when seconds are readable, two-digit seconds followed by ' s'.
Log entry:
9 h 19 min
